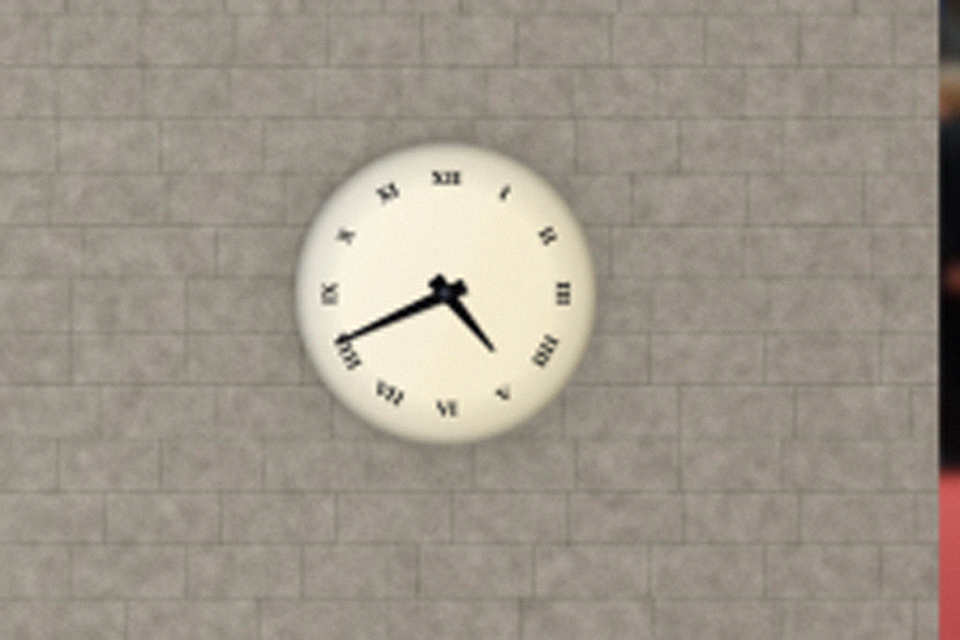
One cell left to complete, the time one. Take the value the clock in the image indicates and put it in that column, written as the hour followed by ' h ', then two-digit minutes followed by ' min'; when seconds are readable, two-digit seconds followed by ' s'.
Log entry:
4 h 41 min
